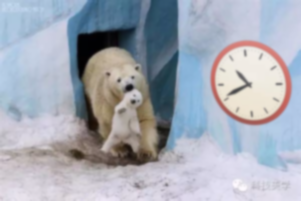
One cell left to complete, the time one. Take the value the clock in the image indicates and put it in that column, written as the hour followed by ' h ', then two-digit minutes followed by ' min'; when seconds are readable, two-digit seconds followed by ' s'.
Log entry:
10 h 41 min
